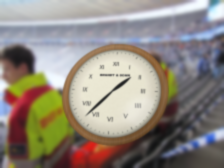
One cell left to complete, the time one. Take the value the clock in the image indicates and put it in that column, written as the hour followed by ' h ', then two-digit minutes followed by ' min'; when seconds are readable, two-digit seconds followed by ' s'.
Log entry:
1 h 37 min
